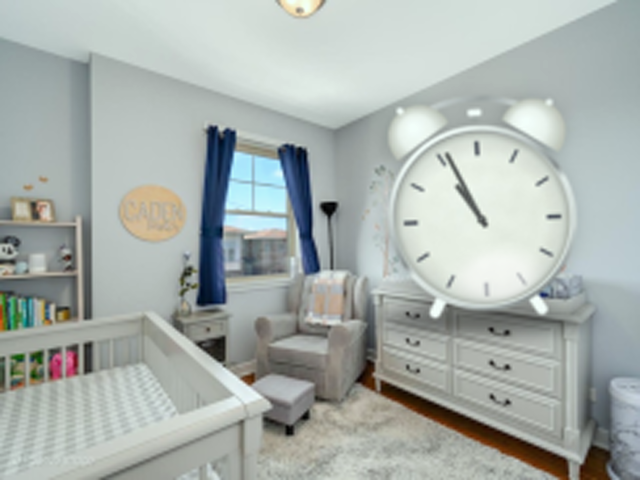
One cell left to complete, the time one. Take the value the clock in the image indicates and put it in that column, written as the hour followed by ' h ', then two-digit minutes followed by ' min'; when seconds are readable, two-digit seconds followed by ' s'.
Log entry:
10 h 56 min
